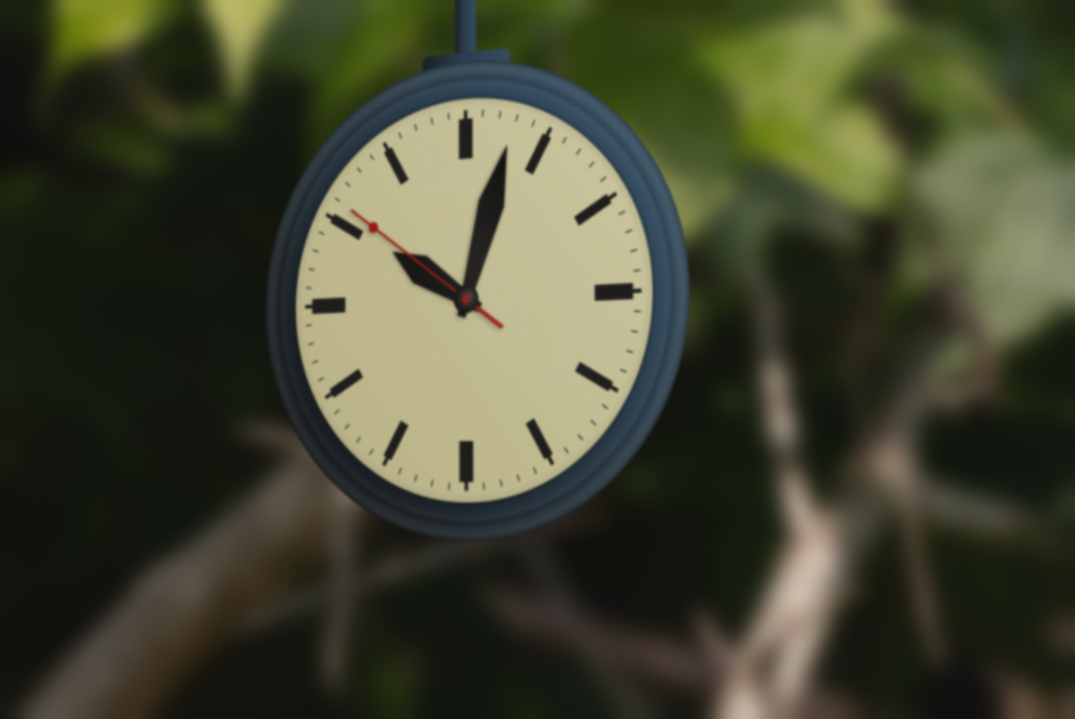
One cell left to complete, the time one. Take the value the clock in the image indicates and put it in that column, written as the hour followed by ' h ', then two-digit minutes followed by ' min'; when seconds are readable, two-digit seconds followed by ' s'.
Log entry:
10 h 02 min 51 s
